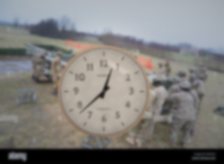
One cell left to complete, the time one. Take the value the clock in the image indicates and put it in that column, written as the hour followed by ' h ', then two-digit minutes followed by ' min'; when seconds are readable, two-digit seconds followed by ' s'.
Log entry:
12 h 38 min
